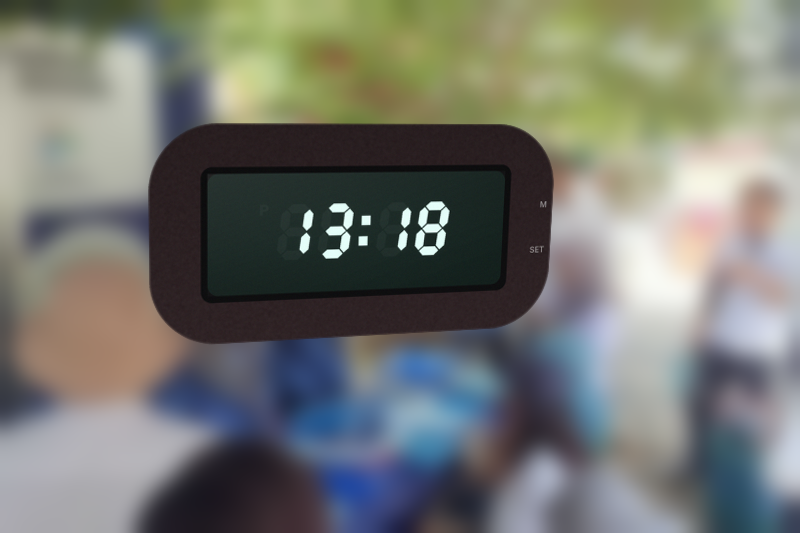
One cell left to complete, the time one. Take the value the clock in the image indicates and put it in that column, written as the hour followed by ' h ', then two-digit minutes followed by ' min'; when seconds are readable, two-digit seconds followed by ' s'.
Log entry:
13 h 18 min
